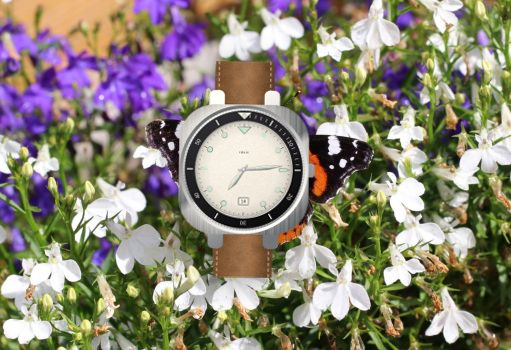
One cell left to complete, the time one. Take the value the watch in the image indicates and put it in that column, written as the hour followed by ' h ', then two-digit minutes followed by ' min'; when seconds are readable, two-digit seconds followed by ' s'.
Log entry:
7 h 14 min
